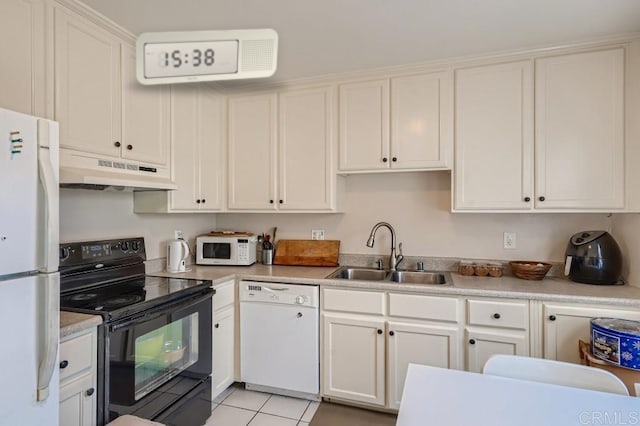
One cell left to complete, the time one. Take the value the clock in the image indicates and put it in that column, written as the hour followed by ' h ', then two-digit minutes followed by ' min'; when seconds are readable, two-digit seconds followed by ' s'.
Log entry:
15 h 38 min
